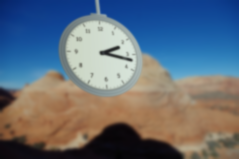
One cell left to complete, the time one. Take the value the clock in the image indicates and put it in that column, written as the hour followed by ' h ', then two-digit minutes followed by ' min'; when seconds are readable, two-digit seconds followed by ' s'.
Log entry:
2 h 17 min
